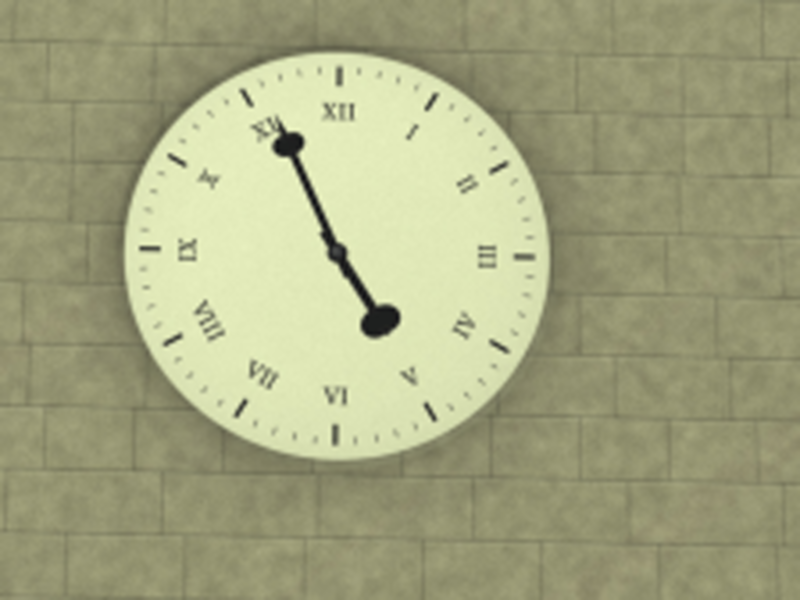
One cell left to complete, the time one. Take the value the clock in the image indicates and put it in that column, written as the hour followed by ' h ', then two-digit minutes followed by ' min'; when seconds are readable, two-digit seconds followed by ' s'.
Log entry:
4 h 56 min
